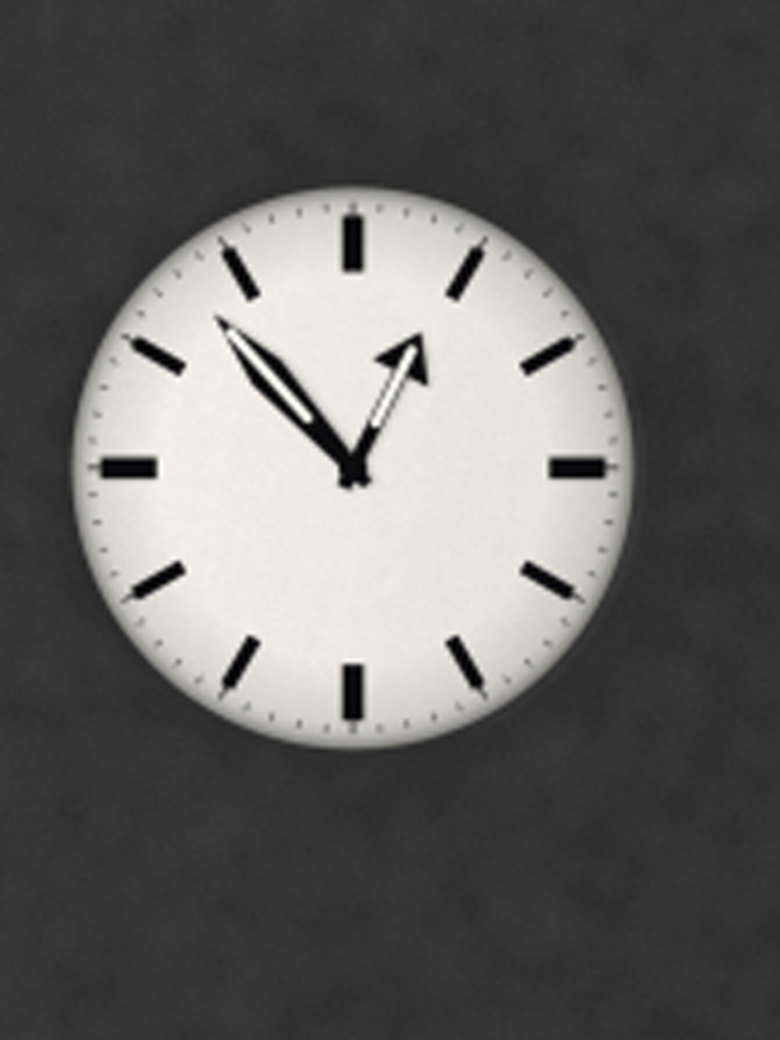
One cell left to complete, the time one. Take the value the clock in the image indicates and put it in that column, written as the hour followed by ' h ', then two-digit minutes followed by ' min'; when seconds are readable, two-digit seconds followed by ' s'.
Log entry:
12 h 53 min
